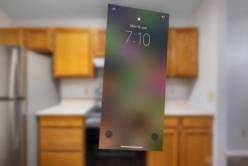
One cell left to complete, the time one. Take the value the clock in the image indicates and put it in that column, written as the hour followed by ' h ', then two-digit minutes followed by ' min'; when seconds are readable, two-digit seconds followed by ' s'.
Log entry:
7 h 10 min
